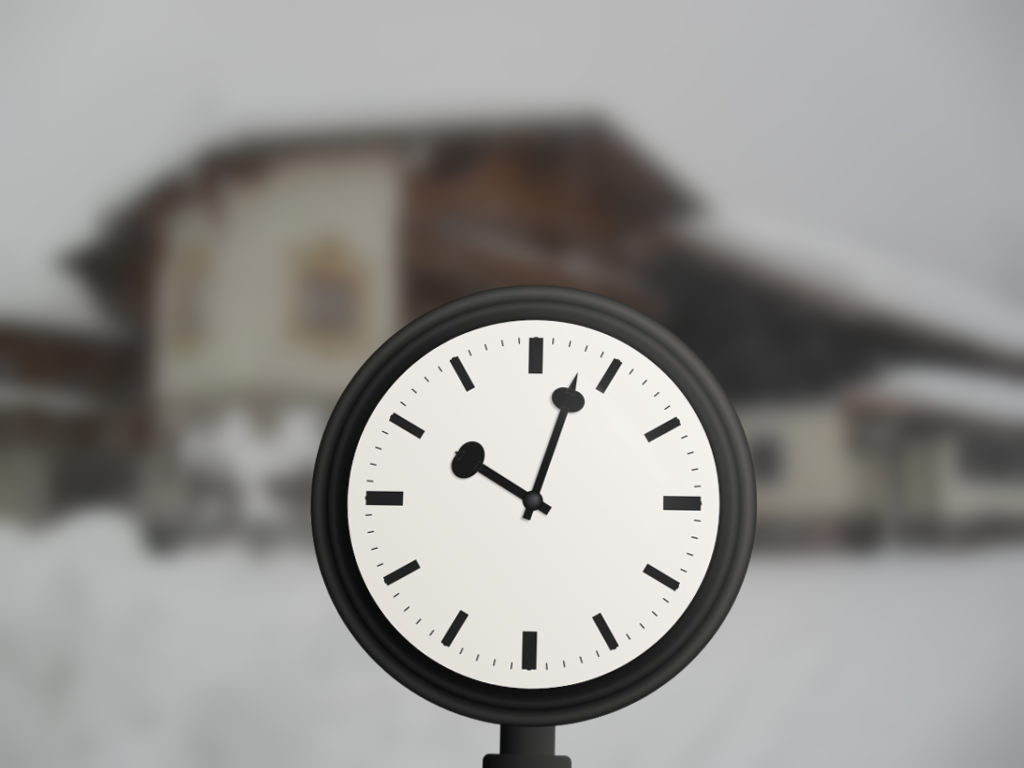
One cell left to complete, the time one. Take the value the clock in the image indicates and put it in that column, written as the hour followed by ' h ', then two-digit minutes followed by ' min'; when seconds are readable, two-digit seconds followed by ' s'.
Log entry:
10 h 03 min
